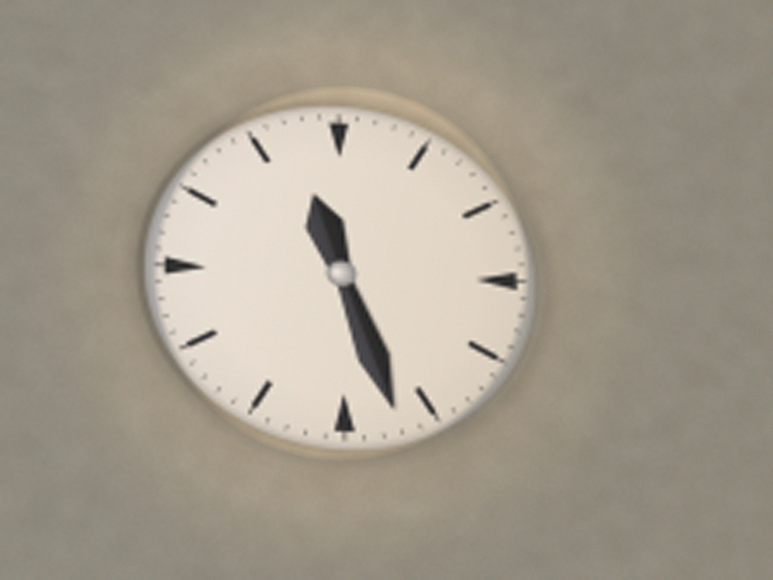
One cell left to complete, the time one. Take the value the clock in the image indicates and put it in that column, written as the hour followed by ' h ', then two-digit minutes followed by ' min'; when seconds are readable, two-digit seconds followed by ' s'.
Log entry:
11 h 27 min
